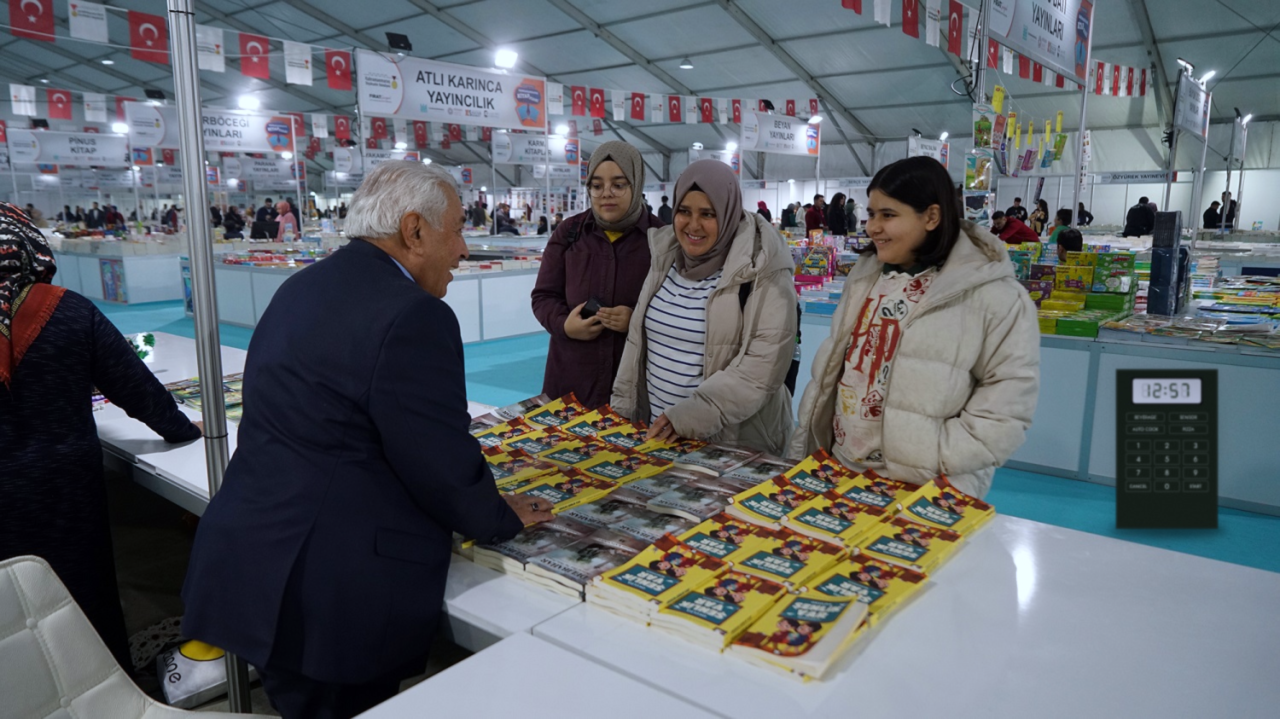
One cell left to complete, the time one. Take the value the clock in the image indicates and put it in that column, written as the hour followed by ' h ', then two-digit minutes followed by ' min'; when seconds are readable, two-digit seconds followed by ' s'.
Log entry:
12 h 57 min
